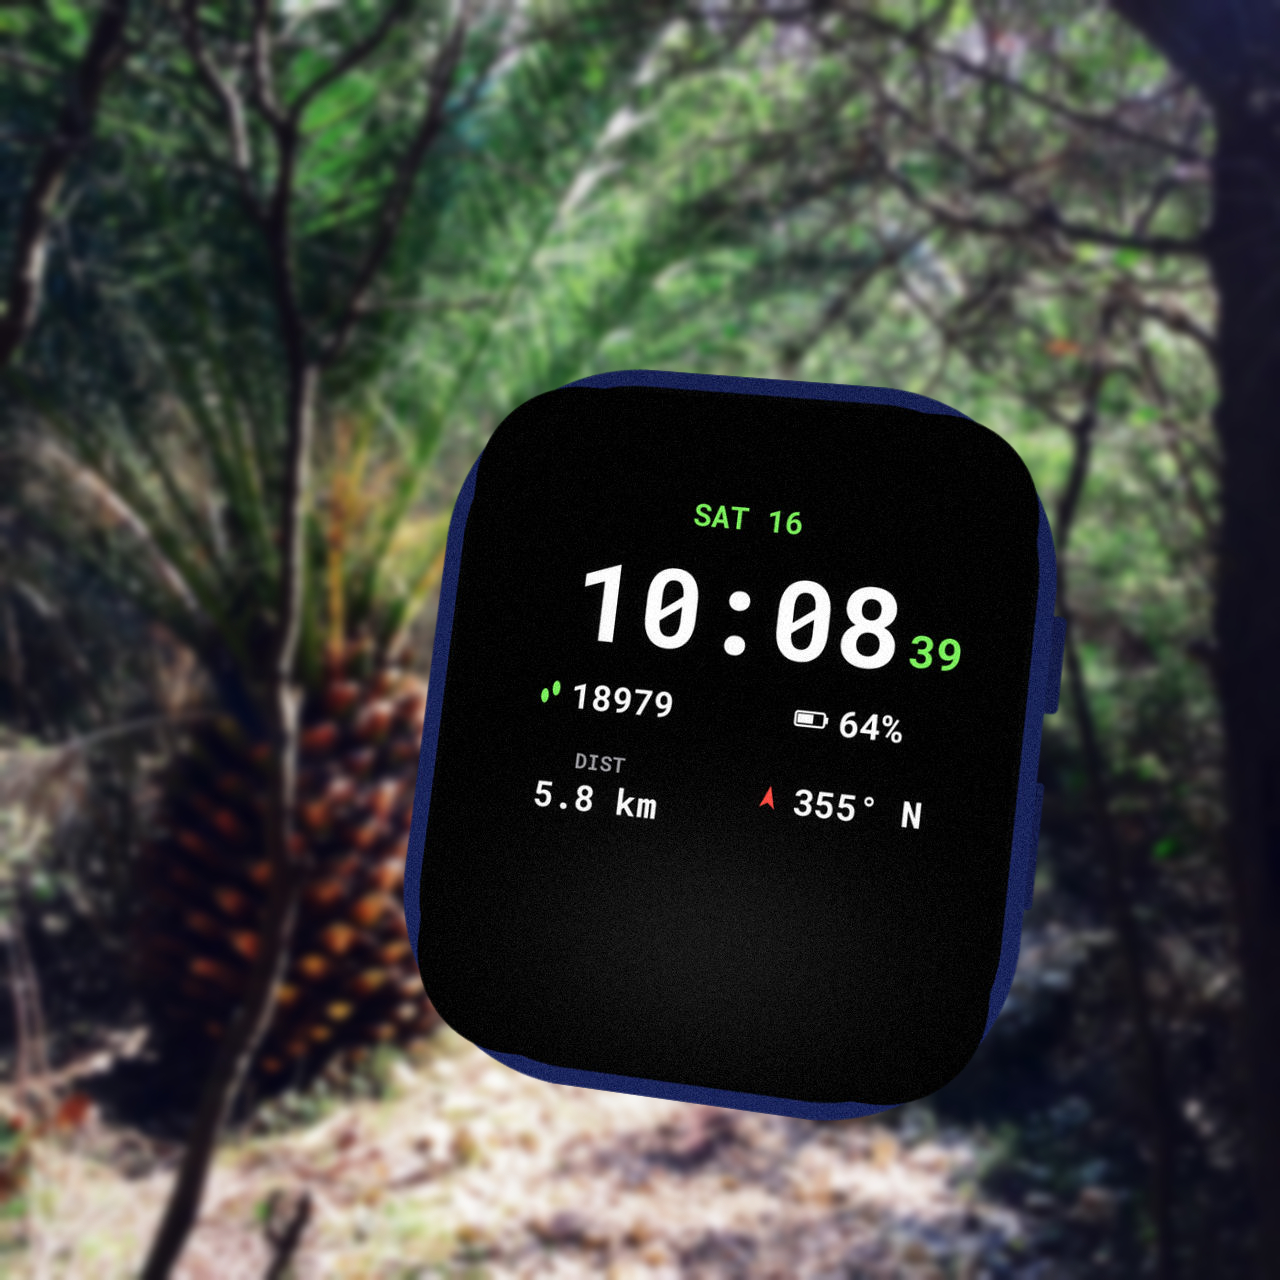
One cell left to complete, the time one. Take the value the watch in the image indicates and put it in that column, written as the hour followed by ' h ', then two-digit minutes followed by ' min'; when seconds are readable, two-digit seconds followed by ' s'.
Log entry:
10 h 08 min 39 s
